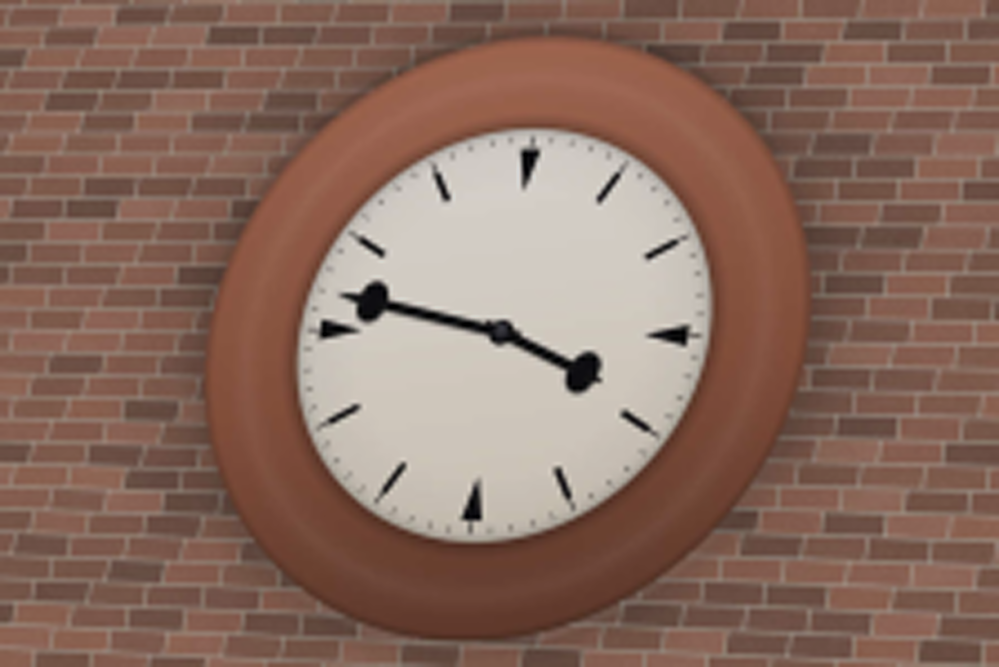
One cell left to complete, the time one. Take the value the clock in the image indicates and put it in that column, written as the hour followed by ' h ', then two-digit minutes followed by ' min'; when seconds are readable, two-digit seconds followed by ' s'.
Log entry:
3 h 47 min
